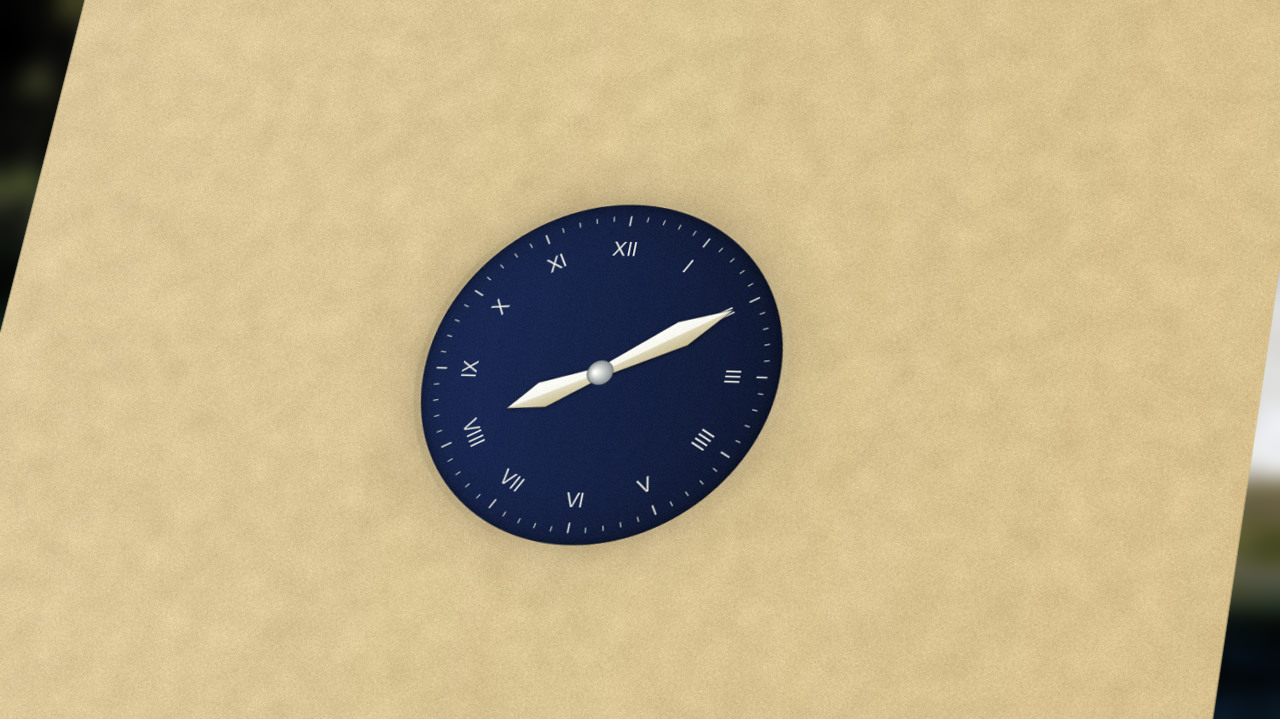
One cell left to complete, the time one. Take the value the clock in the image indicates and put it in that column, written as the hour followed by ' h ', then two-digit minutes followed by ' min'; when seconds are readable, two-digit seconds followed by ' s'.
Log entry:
8 h 10 min
